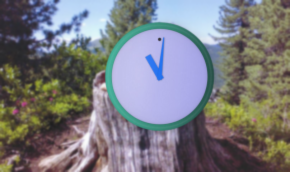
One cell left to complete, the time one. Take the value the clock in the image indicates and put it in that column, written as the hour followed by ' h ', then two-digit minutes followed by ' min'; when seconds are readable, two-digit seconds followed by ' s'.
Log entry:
11 h 01 min
